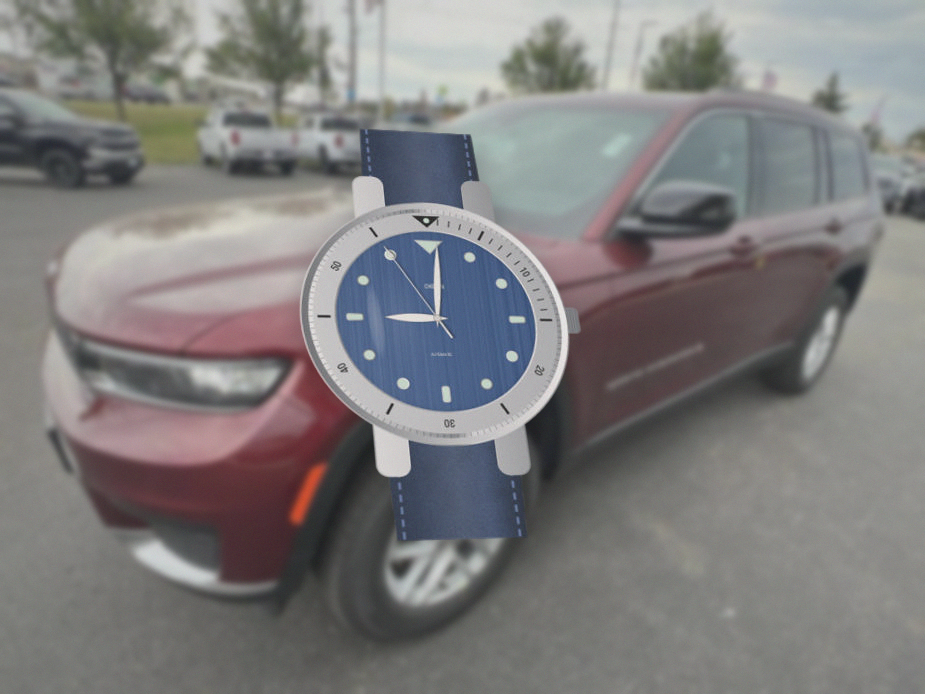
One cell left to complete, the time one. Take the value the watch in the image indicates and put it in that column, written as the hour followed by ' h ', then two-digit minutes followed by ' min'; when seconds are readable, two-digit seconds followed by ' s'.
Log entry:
9 h 00 min 55 s
